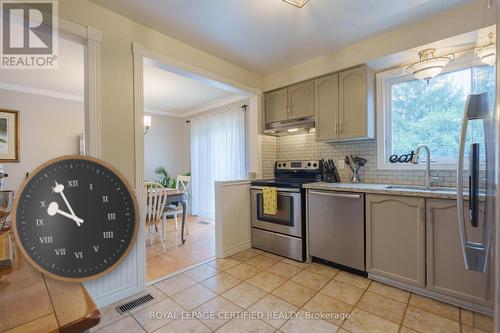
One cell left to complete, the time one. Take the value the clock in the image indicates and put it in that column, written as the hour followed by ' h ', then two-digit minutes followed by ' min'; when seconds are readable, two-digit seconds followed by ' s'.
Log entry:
9 h 56 min
